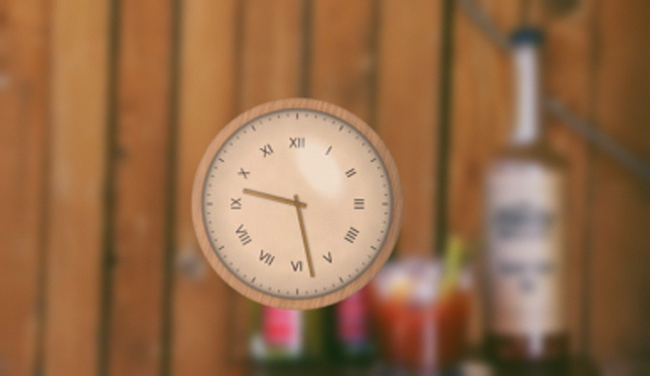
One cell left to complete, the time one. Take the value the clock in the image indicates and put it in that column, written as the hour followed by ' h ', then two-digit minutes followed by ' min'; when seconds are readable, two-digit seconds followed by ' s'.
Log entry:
9 h 28 min
